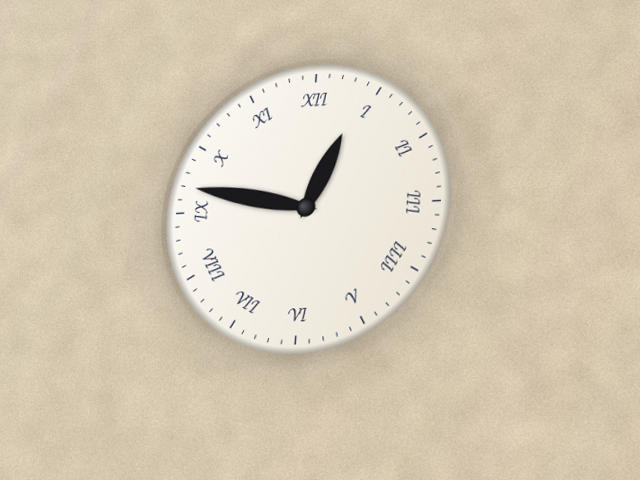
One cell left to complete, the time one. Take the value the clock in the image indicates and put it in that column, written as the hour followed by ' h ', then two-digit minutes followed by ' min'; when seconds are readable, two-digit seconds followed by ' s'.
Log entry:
12 h 47 min
